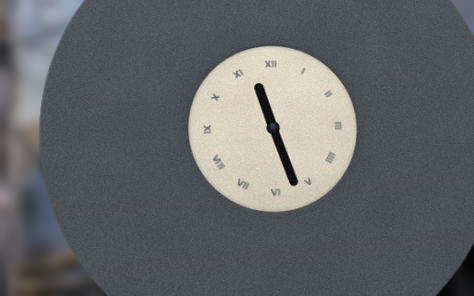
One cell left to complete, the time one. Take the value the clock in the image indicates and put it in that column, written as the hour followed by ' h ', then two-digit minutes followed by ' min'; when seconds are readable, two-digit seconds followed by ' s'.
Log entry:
11 h 27 min
